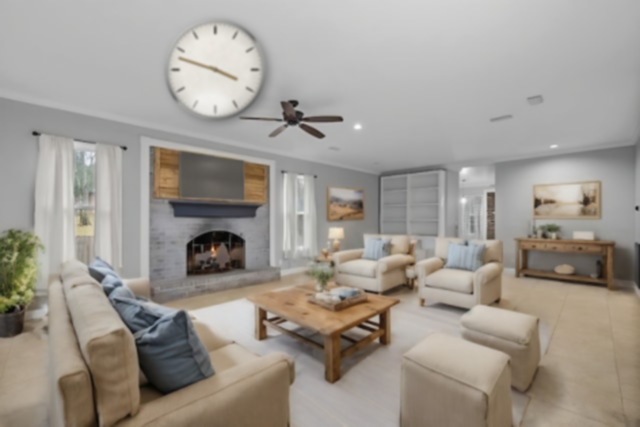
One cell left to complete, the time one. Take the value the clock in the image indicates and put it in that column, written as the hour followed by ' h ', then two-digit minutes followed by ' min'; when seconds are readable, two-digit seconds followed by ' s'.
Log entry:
3 h 48 min
